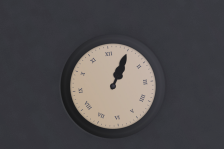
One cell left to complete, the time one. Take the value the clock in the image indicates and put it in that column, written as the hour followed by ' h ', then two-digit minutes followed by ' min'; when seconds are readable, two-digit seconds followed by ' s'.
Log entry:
1 h 05 min
